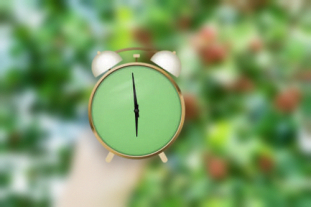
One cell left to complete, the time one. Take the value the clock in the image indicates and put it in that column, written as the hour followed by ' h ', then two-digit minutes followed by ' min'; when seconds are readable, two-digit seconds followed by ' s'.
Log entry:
5 h 59 min
